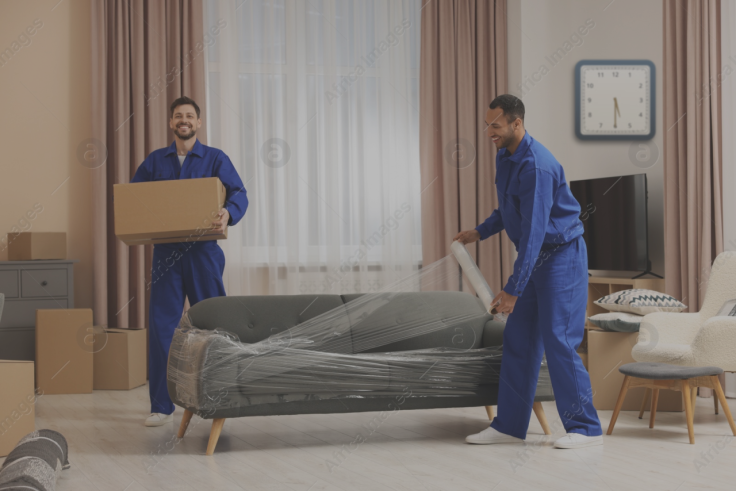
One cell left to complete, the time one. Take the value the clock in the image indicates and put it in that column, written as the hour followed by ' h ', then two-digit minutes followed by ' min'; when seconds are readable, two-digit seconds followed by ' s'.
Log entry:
5 h 30 min
